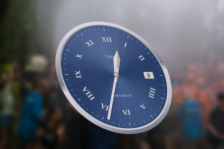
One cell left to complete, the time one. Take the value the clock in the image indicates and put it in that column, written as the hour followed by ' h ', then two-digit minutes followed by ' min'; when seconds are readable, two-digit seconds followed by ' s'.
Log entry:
12 h 34 min
